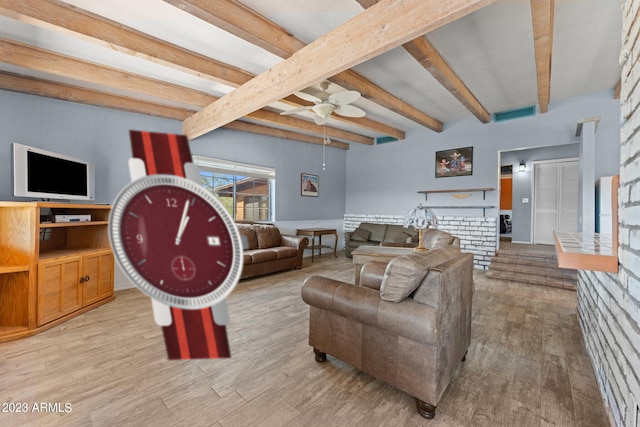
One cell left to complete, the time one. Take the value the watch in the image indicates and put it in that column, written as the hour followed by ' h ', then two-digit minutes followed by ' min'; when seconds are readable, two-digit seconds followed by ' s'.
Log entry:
1 h 04 min
